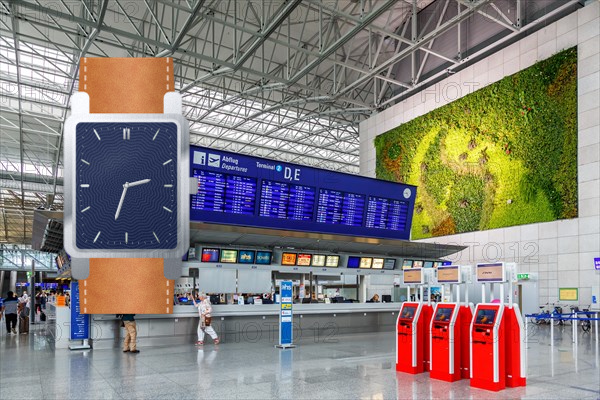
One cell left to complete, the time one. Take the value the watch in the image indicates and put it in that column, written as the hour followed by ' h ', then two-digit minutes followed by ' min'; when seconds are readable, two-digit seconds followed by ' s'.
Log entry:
2 h 33 min
